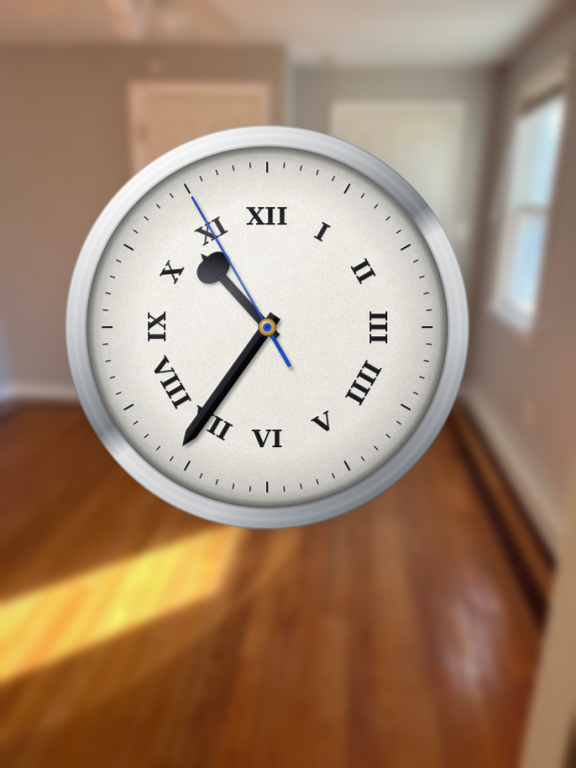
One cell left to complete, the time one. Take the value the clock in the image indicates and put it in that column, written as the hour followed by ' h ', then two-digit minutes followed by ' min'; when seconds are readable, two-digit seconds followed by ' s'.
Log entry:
10 h 35 min 55 s
